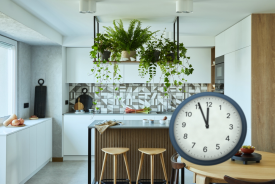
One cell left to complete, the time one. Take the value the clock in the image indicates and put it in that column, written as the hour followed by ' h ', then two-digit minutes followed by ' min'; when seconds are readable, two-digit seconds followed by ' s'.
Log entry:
11 h 56 min
